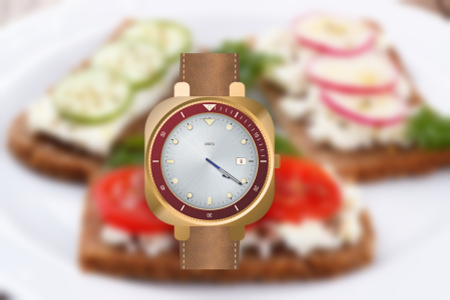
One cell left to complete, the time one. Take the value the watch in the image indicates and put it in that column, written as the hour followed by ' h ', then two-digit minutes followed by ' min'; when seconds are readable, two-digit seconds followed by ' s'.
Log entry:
4 h 21 min
